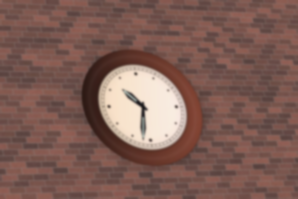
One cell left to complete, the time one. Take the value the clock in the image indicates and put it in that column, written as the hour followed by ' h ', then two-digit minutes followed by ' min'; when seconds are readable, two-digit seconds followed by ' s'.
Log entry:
10 h 32 min
